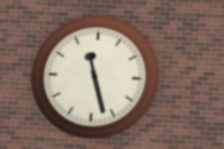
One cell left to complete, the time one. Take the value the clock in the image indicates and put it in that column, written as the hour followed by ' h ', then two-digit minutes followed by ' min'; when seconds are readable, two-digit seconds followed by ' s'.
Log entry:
11 h 27 min
